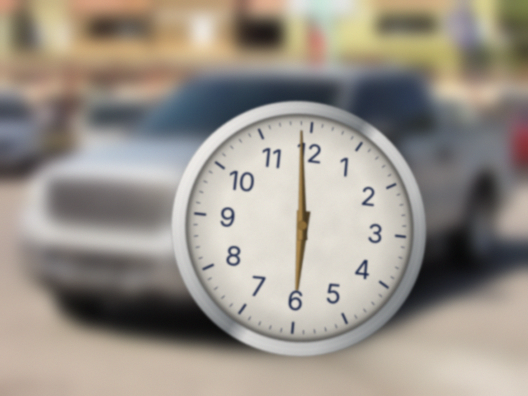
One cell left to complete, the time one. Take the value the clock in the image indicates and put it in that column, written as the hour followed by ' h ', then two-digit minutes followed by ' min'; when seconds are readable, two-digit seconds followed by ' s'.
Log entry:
5 h 59 min
